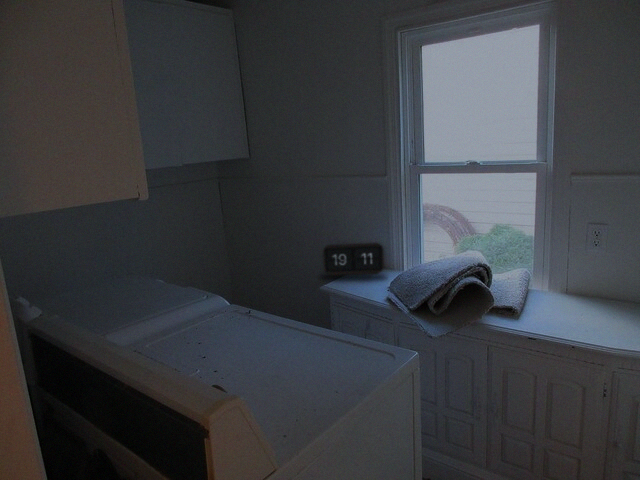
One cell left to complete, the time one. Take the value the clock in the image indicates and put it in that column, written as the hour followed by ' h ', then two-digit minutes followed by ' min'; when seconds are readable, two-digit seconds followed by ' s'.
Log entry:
19 h 11 min
